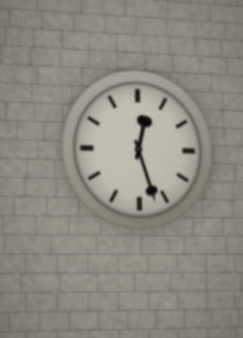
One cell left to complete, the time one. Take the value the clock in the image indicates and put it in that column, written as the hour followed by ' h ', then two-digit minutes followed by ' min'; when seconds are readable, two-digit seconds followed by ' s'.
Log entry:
12 h 27 min
